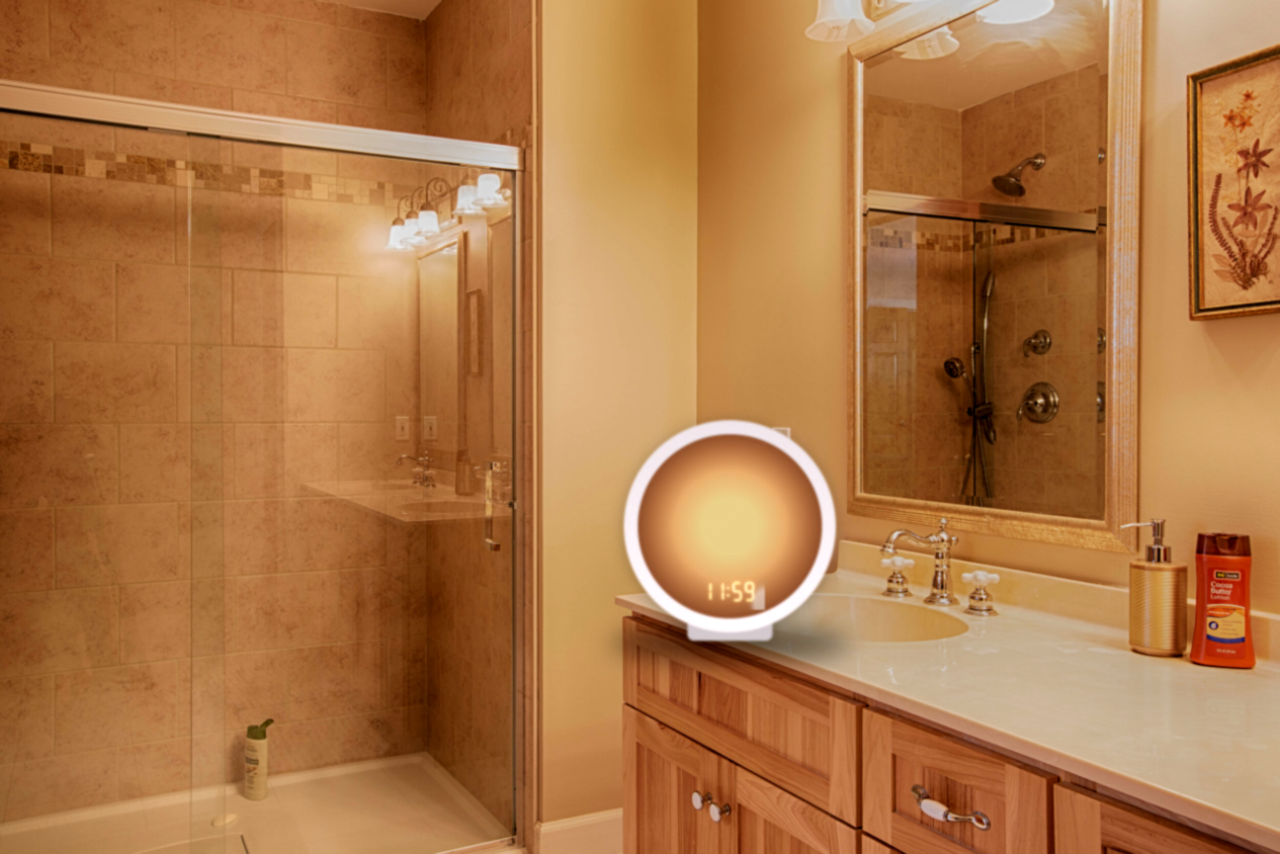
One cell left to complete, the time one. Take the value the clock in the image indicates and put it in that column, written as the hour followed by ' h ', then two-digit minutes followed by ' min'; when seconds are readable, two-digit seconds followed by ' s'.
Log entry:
11 h 59 min
